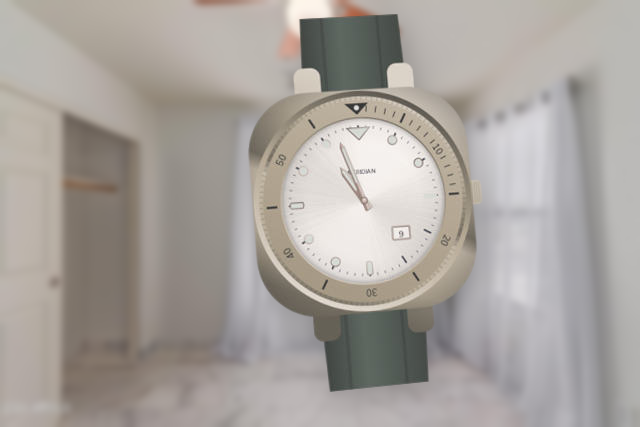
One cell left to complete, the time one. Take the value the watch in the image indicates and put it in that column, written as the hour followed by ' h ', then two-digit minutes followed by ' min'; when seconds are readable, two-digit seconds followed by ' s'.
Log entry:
10 h 57 min
